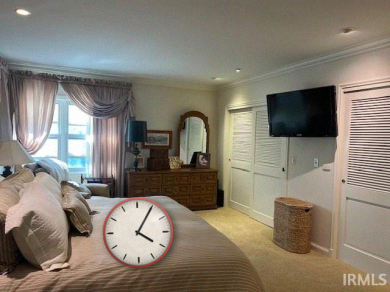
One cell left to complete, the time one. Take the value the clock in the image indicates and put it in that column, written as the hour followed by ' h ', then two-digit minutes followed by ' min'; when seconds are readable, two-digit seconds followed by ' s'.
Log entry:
4 h 05 min
